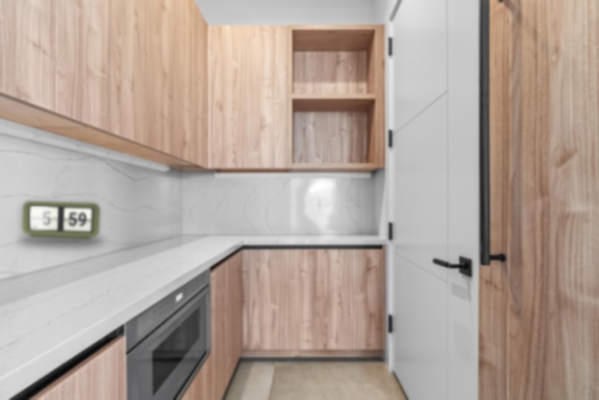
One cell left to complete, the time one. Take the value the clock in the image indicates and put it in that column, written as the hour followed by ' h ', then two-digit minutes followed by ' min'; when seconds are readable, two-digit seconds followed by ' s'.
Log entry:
5 h 59 min
